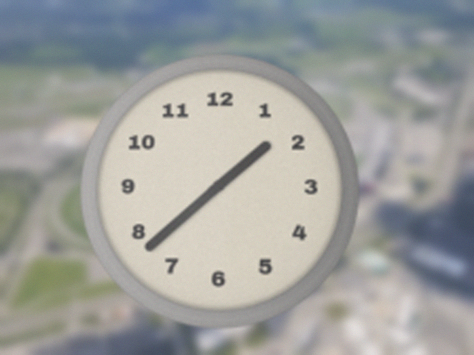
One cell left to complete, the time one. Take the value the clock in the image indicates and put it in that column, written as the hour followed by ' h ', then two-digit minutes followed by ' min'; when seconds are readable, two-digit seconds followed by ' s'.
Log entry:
1 h 38 min
